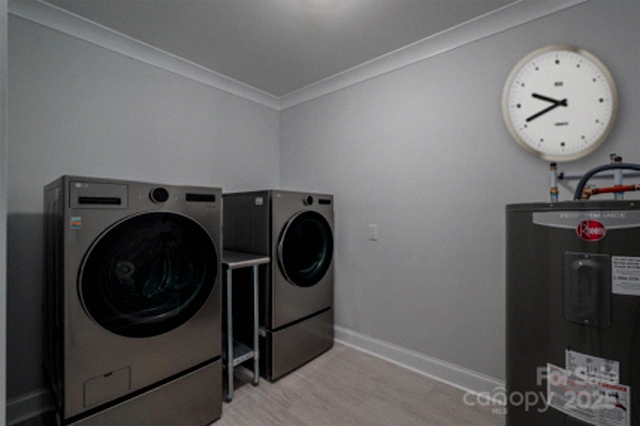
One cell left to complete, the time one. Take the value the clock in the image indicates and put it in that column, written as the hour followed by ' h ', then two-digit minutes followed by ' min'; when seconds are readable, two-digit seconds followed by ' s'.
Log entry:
9 h 41 min
